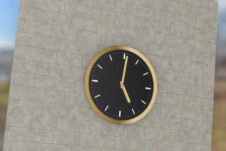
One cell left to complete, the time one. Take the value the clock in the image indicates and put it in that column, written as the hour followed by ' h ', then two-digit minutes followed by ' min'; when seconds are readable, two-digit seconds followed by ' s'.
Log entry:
5 h 01 min
